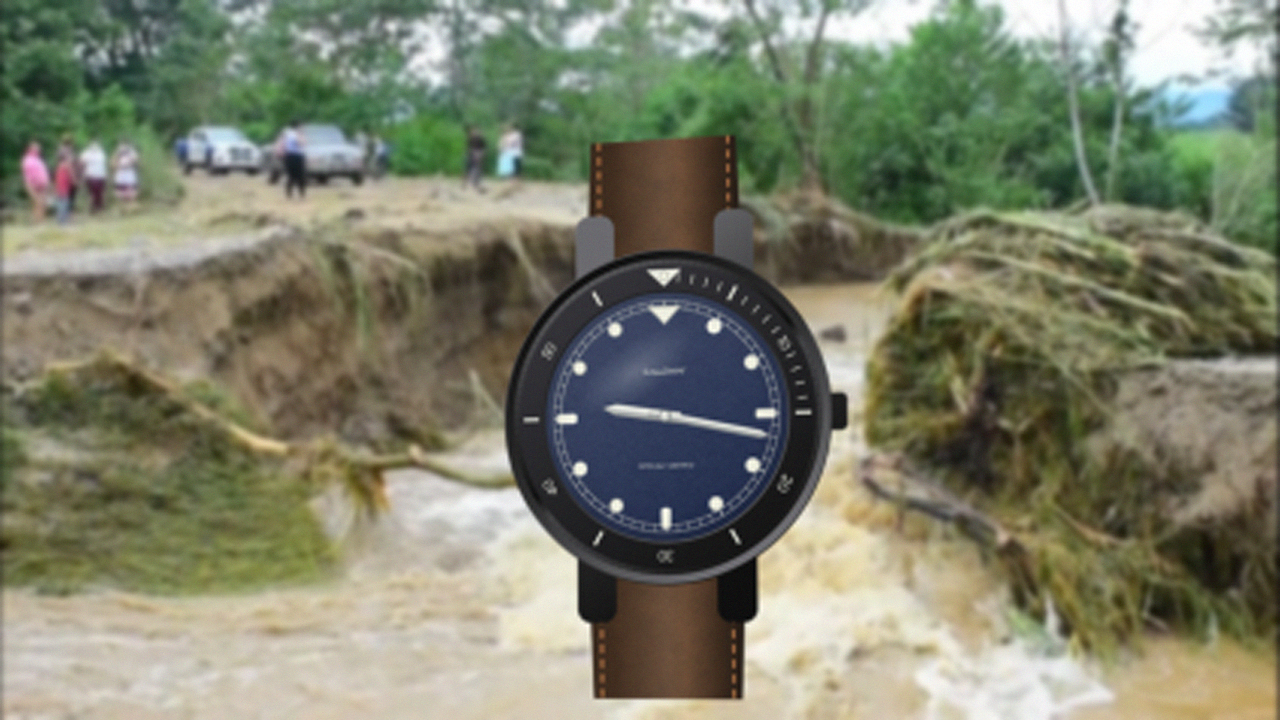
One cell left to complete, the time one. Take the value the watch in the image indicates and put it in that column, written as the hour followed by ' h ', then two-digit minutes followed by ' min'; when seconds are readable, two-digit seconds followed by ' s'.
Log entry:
9 h 17 min
